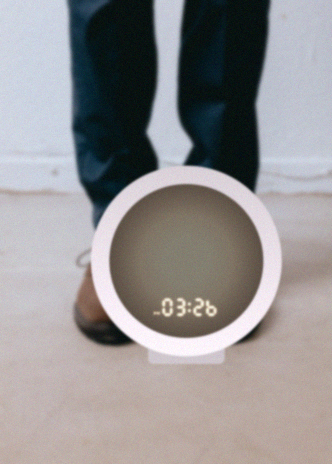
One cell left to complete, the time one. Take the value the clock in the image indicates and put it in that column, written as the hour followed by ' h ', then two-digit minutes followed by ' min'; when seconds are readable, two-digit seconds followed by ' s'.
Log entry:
3 h 26 min
